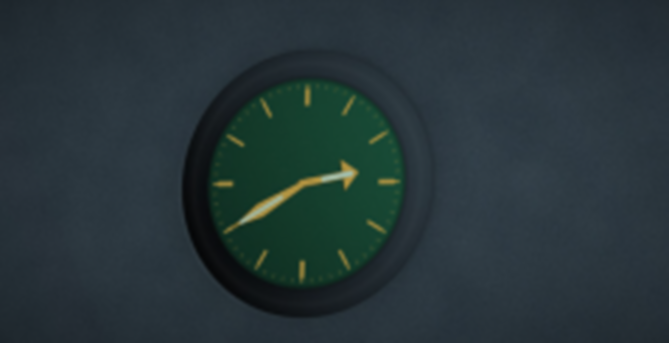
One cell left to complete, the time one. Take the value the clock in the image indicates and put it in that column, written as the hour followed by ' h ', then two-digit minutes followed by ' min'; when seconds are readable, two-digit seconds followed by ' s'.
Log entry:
2 h 40 min
